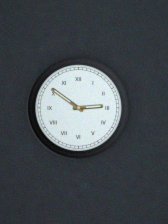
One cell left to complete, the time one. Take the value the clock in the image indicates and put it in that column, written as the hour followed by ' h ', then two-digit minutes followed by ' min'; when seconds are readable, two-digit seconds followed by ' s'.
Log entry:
2 h 51 min
